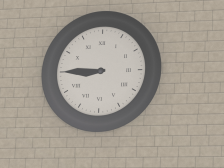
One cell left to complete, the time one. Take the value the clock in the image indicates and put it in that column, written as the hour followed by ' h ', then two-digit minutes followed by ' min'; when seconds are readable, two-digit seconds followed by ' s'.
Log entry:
8 h 45 min
